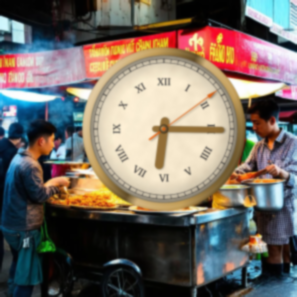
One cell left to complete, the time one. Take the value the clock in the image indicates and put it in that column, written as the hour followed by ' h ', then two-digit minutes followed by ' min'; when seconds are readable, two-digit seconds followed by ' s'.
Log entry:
6 h 15 min 09 s
